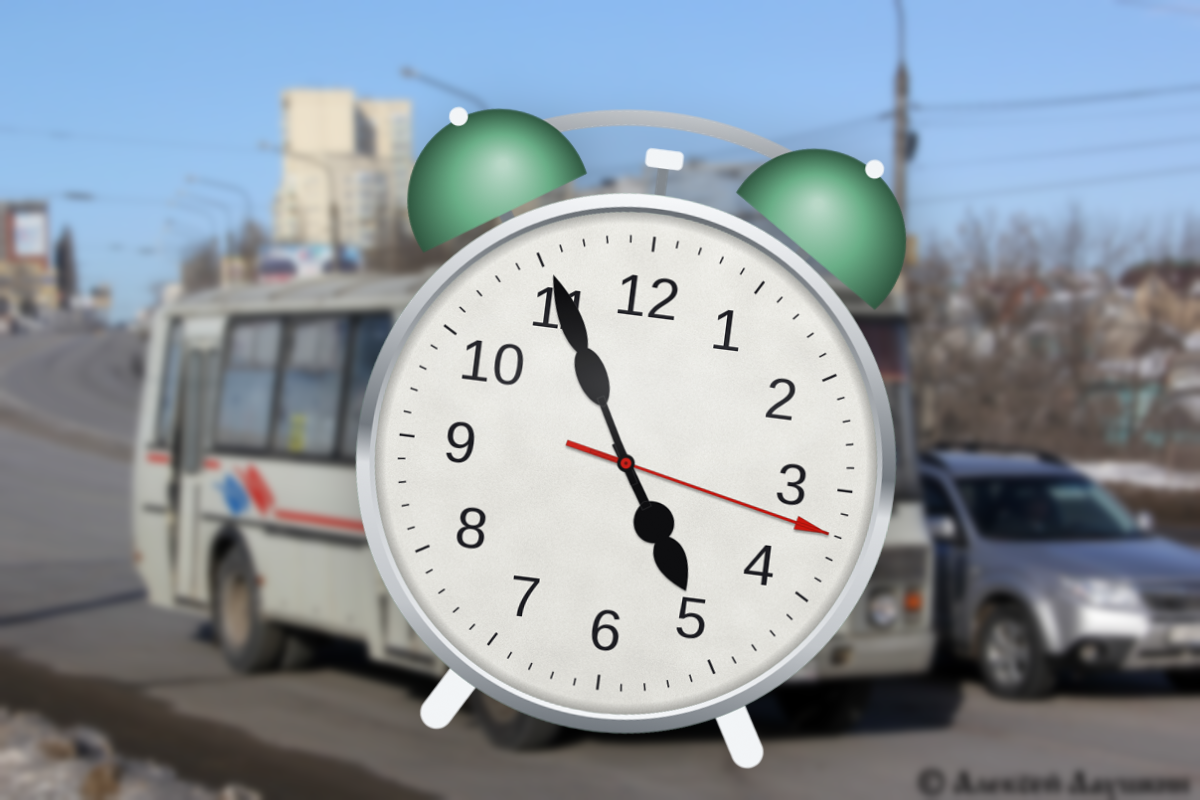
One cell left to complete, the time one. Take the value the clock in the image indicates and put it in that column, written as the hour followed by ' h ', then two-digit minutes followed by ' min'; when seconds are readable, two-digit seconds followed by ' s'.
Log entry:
4 h 55 min 17 s
